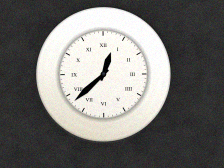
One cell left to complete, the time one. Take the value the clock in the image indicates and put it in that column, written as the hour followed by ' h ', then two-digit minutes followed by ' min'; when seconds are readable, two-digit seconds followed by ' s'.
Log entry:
12 h 38 min
